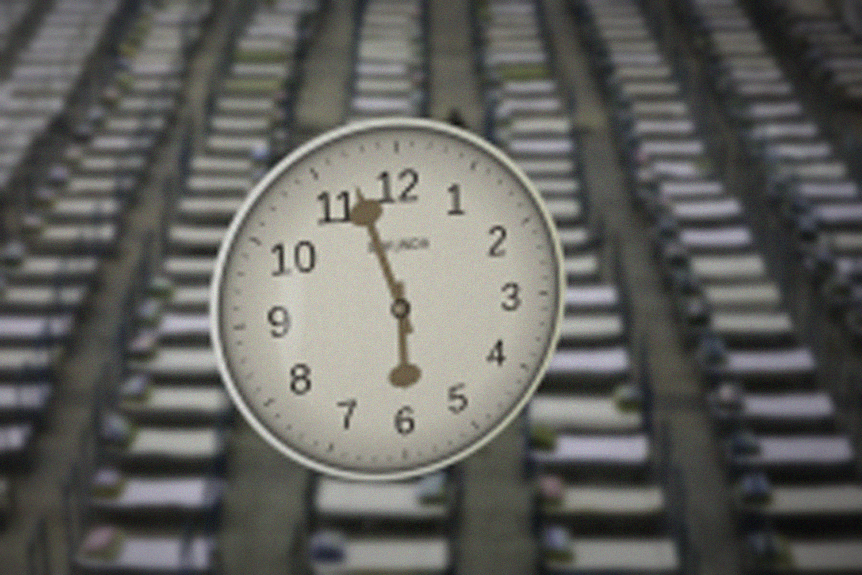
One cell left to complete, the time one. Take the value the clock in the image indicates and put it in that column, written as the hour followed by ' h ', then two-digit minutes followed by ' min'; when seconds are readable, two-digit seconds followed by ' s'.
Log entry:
5 h 57 min
